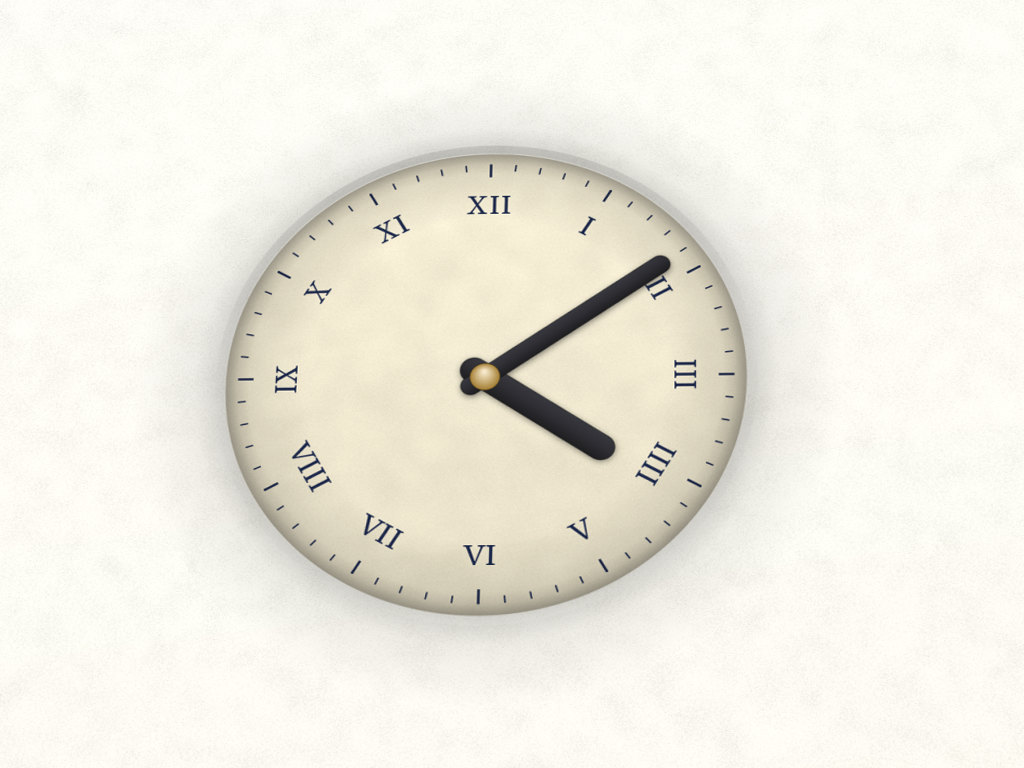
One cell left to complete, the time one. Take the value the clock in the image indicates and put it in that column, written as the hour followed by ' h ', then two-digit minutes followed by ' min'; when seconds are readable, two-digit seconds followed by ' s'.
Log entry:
4 h 09 min
